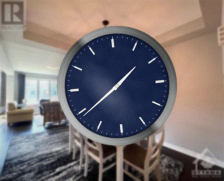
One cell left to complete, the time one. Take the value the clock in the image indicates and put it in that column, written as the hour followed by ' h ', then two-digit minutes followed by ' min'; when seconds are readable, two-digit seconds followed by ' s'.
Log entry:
1 h 39 min
